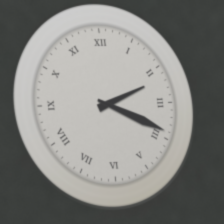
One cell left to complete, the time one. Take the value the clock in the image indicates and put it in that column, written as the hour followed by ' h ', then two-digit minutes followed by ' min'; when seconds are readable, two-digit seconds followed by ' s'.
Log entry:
2 h 19 min
